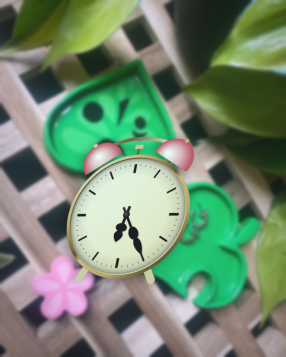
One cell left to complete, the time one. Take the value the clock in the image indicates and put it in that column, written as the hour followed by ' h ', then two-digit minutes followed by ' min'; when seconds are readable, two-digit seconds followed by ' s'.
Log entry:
6 h 25 min
